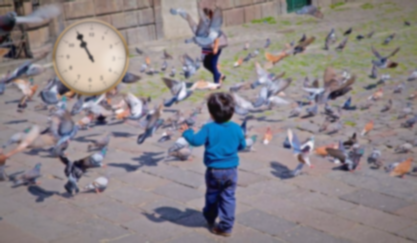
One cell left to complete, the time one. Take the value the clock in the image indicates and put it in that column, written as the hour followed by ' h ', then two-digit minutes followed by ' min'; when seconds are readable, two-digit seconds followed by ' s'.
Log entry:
10 h 55 min
